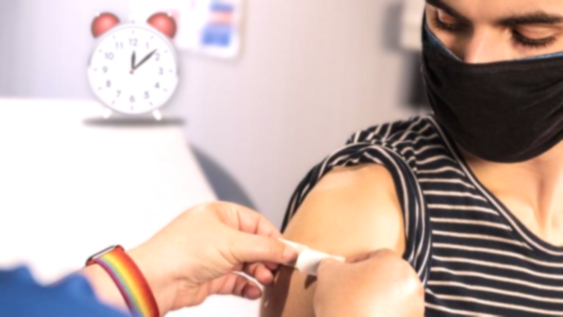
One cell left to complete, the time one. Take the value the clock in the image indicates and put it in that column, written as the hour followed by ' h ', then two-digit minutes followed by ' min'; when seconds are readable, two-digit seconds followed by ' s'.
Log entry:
12 h 08 min
